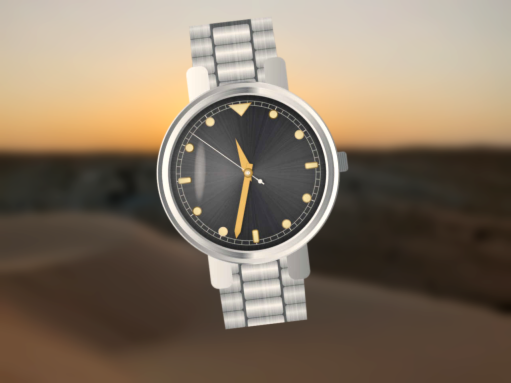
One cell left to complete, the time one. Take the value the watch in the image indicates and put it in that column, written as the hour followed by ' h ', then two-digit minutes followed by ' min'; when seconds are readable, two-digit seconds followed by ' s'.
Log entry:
11 h 32 min 52 s
